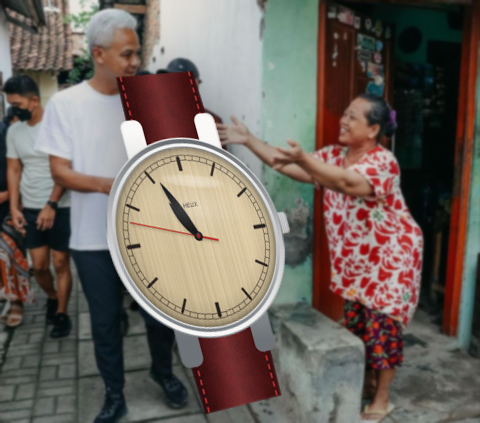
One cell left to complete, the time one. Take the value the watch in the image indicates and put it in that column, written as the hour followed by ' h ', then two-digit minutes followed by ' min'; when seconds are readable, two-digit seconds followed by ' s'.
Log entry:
10 h 55 min 48 s
